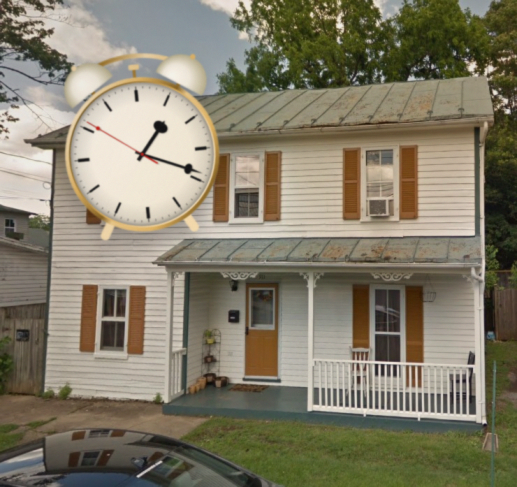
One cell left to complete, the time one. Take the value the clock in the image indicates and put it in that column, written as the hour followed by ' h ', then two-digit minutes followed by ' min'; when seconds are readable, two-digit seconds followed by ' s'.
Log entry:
1 h 18 min 51 s
